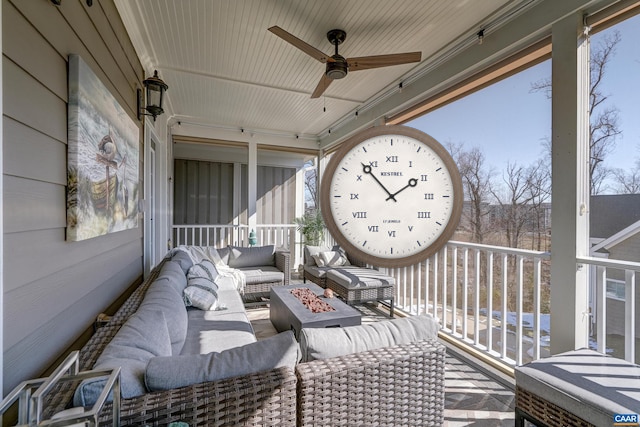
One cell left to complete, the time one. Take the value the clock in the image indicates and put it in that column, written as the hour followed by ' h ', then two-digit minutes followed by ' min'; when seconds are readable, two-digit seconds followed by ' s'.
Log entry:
1 h 53 min
